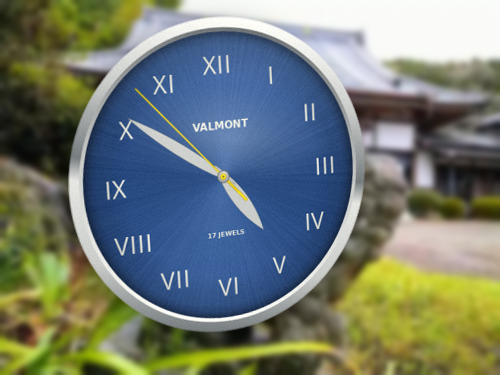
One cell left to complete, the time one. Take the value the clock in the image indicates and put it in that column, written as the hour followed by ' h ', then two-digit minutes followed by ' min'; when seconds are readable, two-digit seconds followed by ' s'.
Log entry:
4 h 50 min 53 s
